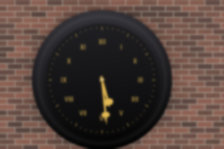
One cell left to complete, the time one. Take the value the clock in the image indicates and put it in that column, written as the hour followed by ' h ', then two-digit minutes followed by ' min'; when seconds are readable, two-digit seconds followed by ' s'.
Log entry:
5 h 29 min
